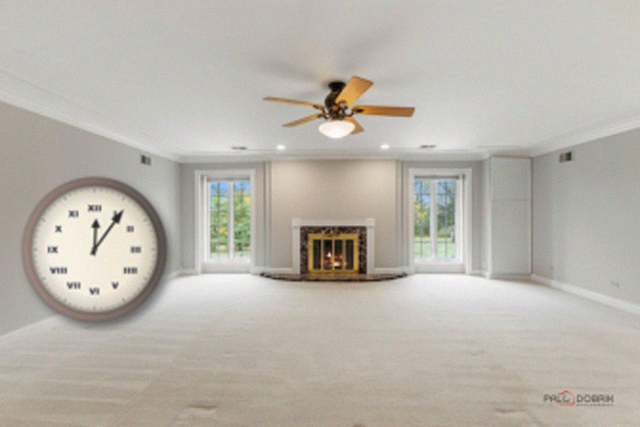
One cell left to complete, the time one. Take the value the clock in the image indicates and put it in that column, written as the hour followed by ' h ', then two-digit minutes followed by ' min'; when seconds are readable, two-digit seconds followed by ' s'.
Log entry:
12 h 06 min
